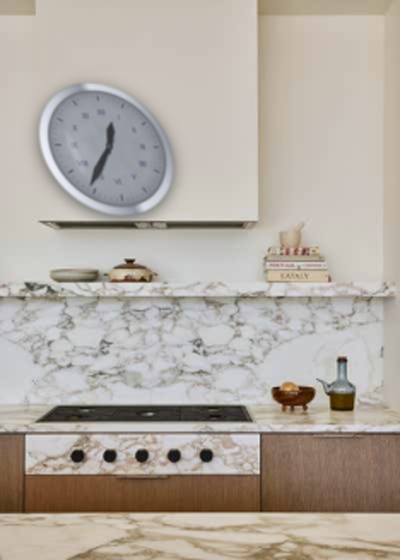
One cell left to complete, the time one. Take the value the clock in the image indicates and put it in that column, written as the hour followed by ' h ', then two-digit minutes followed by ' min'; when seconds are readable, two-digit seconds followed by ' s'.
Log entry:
12 h 36 min
